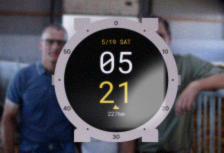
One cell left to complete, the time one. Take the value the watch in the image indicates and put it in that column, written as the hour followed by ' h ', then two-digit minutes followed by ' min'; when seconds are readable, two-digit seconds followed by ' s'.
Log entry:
5 h 21 min
